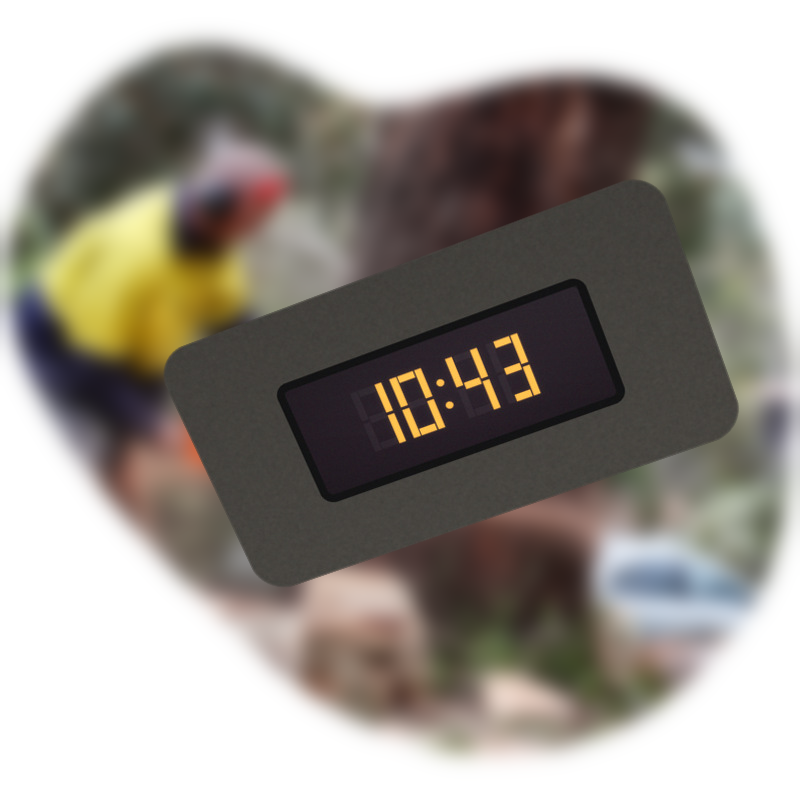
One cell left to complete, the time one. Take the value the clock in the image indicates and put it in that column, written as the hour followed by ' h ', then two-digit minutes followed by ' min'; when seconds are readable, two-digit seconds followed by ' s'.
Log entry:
10 h 43 min
